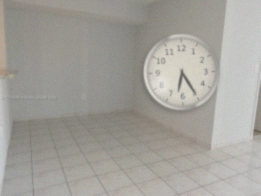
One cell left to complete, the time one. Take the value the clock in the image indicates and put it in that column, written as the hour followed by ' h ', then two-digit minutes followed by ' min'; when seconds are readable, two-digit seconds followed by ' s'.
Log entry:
6 h 25 min
